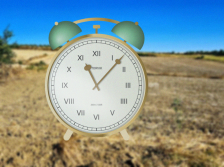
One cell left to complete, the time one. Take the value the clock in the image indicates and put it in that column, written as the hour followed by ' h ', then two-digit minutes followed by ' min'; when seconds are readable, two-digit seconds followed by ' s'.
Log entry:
11 h 07 min
